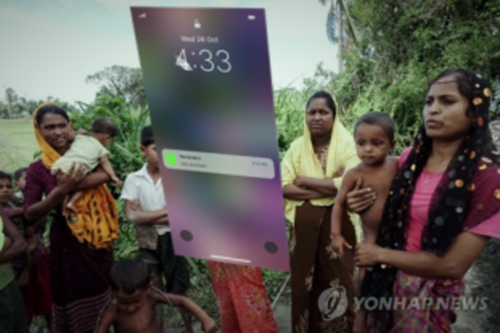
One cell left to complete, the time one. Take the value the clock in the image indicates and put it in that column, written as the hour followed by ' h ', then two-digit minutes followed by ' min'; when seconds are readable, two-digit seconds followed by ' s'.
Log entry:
4 h 33 min
